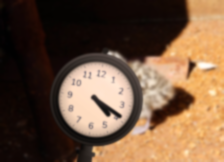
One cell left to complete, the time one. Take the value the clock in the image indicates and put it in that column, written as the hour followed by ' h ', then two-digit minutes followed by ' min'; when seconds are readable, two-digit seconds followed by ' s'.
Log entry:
4 h 19 min
